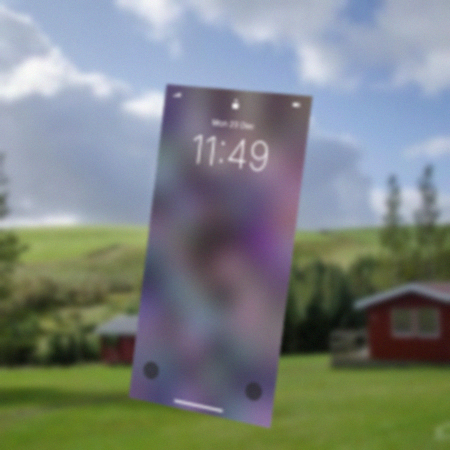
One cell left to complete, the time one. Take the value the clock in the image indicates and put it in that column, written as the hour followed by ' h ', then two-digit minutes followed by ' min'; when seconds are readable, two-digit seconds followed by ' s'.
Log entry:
11 h 49 min
